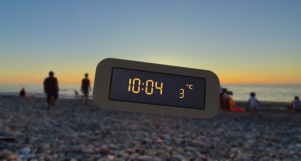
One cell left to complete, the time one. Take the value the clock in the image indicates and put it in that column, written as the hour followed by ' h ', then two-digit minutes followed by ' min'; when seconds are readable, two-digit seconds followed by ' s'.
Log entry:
10 h 04 min
